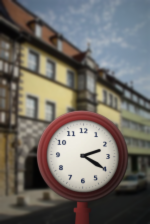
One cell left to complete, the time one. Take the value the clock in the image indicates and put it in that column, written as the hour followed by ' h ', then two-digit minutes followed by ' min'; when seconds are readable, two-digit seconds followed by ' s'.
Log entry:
2 h 20 min
